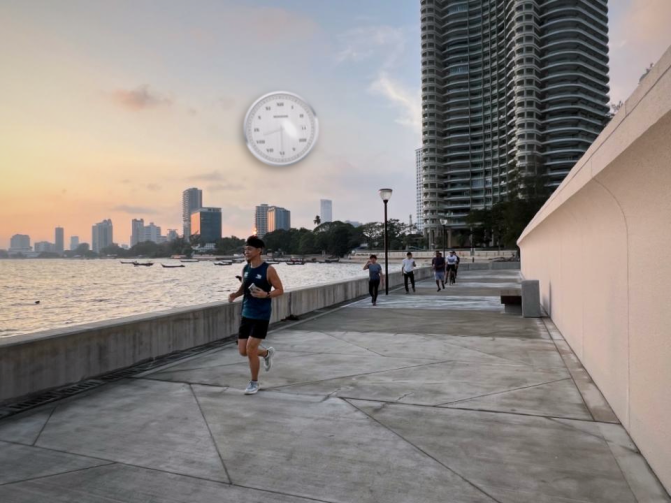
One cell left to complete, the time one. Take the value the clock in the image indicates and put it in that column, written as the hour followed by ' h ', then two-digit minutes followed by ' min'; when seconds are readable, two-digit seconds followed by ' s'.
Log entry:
8 h 30 min
